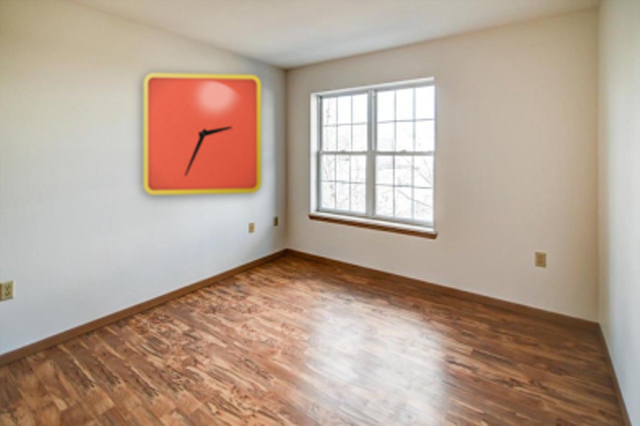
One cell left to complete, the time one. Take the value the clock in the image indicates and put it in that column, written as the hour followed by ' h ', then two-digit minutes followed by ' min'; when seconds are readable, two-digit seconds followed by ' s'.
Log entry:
2 h 34 min
